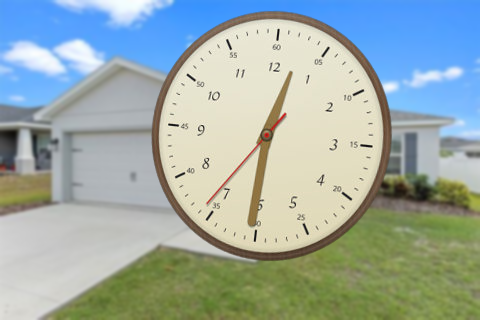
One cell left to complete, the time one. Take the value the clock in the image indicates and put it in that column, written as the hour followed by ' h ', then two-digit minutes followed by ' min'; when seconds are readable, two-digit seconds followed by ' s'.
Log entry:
12 h 30 min 36 s
